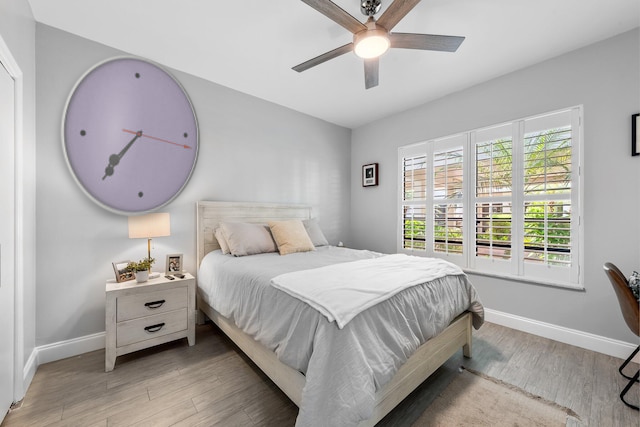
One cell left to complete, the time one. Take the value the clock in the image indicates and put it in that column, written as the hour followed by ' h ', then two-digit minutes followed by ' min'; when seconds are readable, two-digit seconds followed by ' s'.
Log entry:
7 h 37 min 17 s
